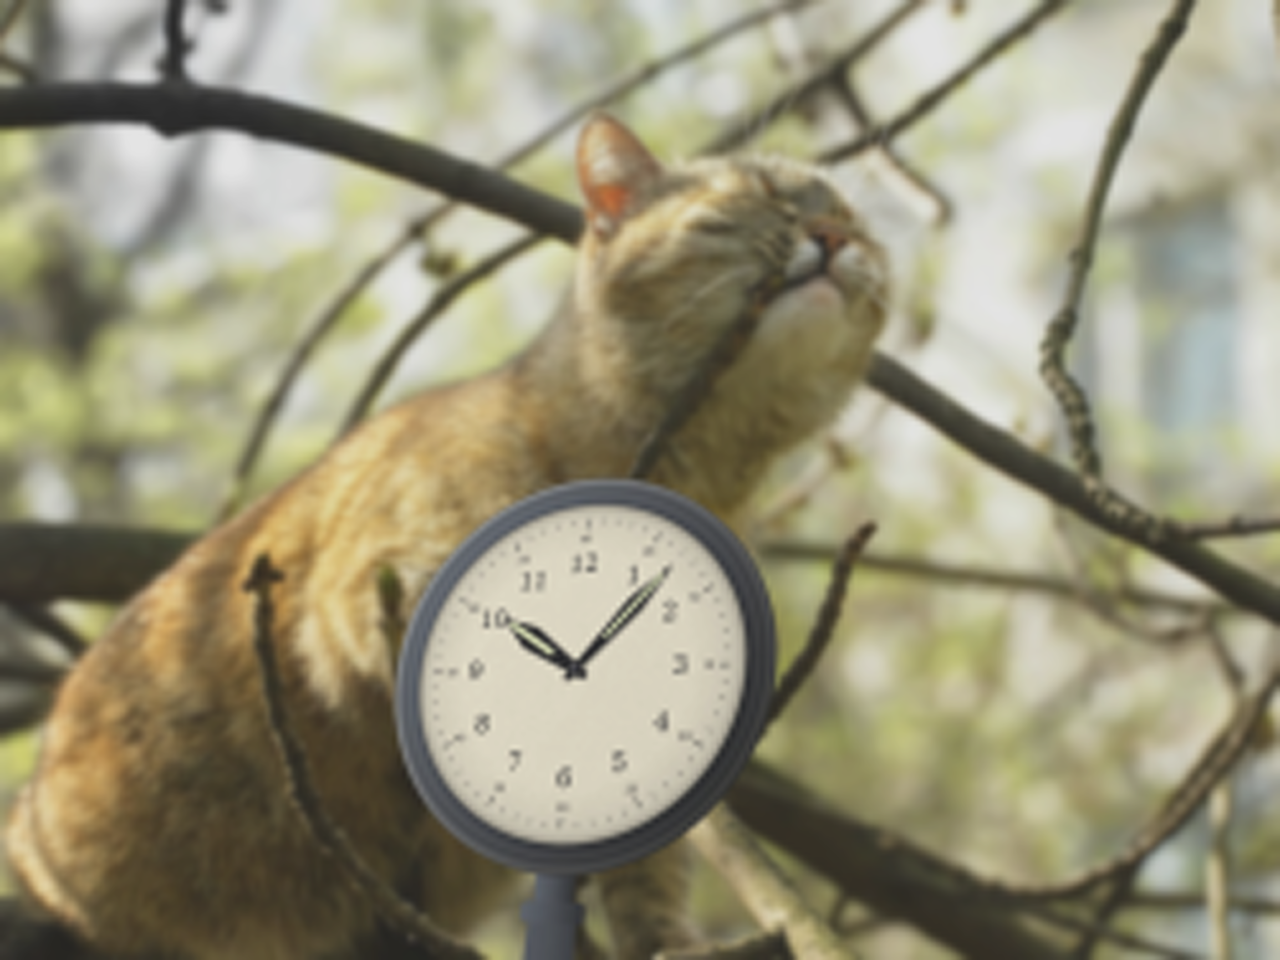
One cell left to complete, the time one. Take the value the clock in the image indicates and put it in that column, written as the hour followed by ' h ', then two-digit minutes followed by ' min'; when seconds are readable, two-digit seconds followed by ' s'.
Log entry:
10 h 07 min
